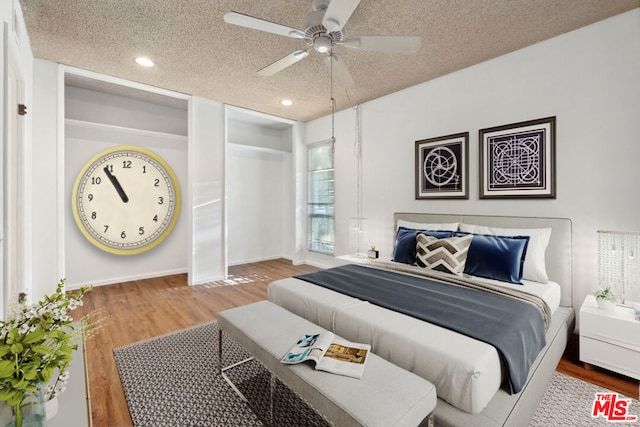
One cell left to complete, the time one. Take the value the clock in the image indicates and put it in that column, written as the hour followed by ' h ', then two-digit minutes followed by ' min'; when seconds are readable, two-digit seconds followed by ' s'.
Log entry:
10 h 54 min
